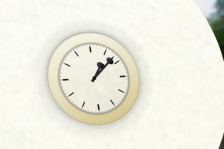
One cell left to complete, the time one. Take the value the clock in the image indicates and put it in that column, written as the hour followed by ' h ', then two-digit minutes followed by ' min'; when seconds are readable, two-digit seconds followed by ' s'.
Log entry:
1 h 08 min
